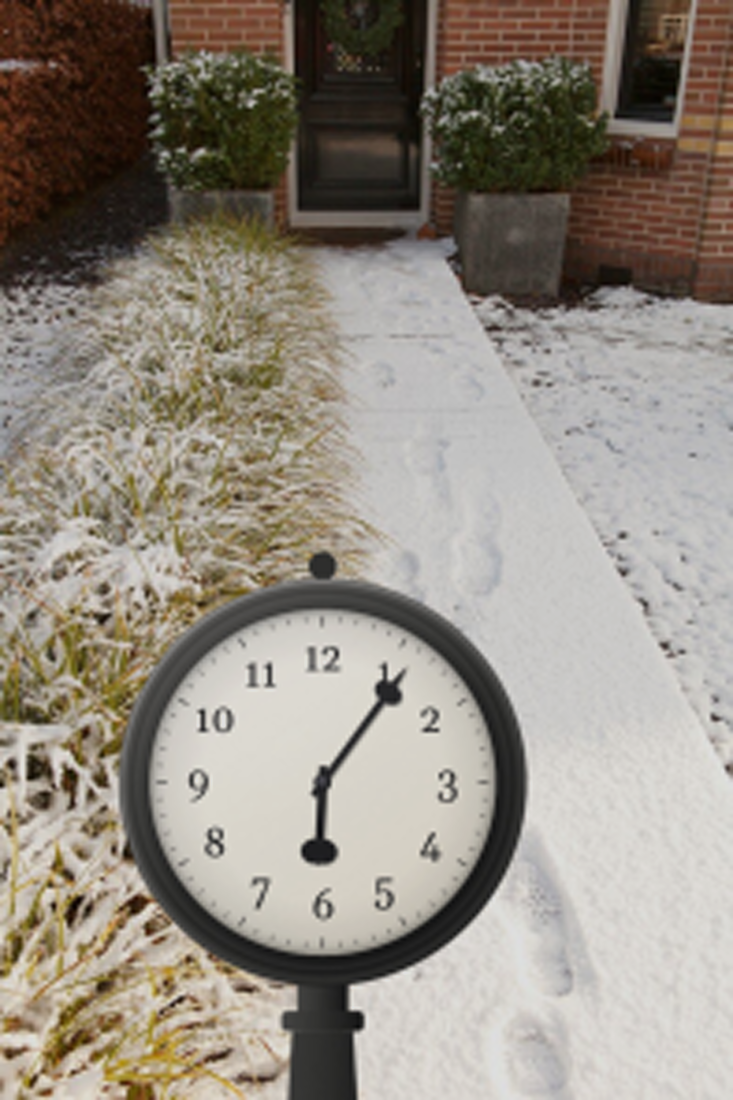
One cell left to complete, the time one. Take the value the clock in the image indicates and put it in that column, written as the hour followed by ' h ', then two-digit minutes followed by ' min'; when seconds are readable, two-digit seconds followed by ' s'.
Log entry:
6 h 06 min
